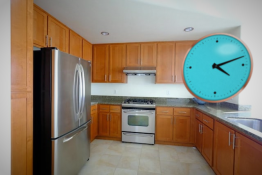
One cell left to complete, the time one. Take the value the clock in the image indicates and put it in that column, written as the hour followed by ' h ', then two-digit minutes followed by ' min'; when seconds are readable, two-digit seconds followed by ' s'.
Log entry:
4 h 12 min
